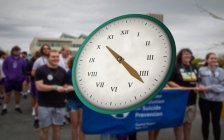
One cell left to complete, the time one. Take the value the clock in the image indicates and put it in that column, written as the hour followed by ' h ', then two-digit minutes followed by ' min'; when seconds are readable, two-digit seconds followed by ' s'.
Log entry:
10 h 22 min
